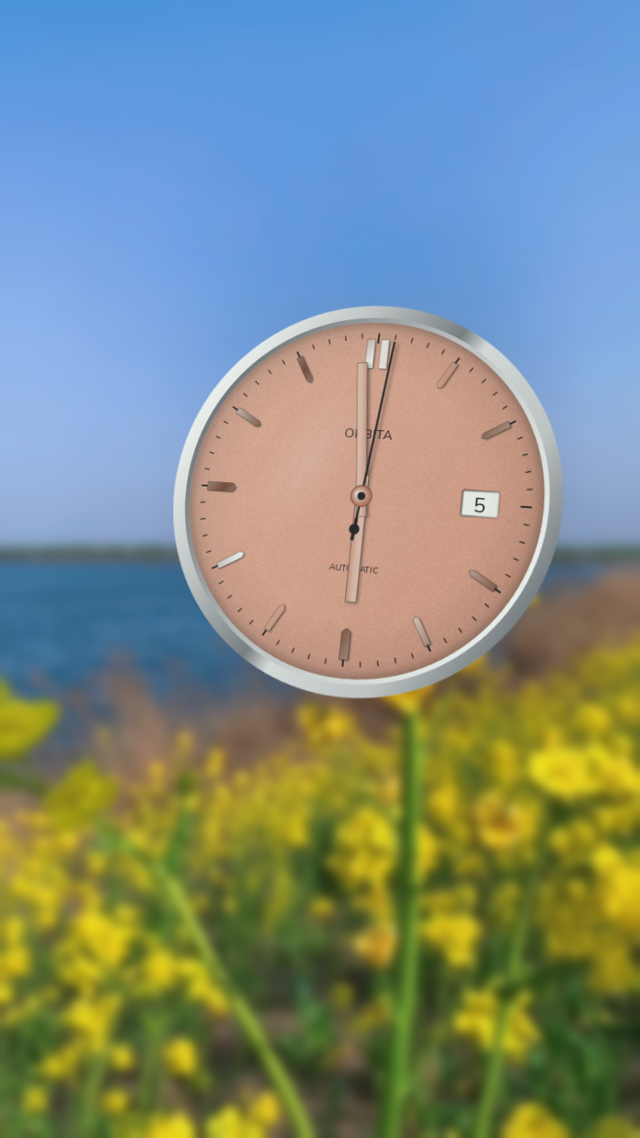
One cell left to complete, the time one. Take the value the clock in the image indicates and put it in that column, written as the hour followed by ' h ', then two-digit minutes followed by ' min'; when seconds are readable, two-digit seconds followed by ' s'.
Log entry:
5 h 59 min 01 s
